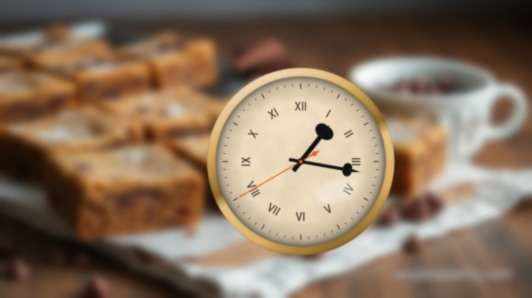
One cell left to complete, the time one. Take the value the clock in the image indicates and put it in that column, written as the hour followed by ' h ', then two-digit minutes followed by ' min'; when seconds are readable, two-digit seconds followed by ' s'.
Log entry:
1 h 16 min 40 s
